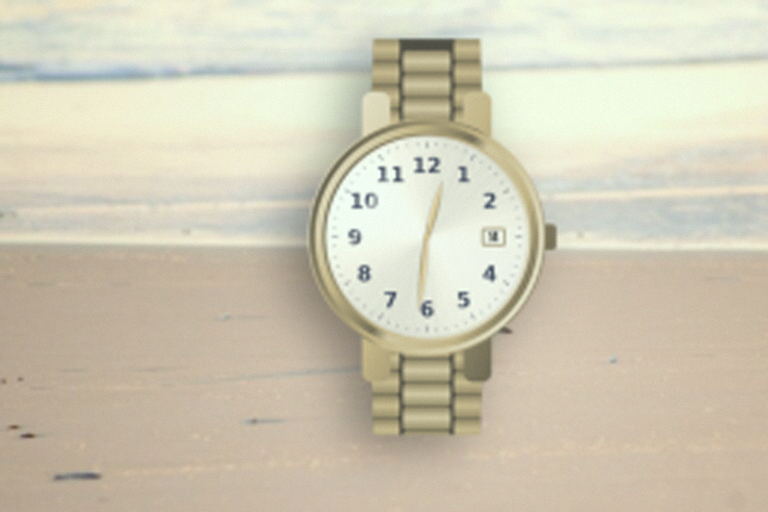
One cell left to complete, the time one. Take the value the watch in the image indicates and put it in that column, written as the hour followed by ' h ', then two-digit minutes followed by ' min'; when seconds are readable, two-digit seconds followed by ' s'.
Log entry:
12 h 31 min
